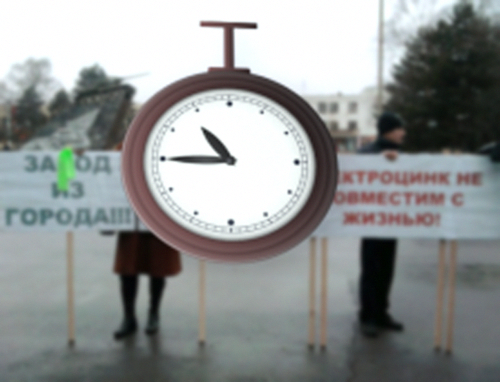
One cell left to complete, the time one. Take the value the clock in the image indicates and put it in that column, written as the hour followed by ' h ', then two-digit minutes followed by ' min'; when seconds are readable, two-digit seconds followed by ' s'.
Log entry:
10 h 45 min
